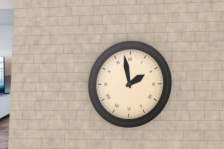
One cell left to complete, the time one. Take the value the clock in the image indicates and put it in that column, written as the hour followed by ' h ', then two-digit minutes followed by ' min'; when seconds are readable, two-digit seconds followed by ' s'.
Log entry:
1 h 58 min
